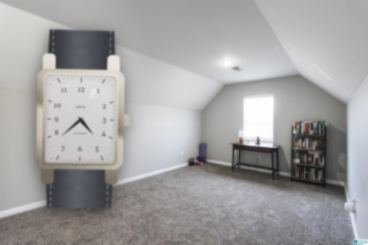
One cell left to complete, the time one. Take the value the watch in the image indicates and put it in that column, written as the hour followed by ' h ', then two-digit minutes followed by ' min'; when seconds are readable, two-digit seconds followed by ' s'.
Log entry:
4 h 38 min
